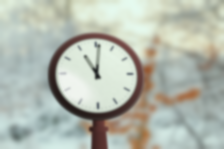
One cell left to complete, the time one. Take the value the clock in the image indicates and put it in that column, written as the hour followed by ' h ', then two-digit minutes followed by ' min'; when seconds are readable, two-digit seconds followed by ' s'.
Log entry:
11 h 01 min
